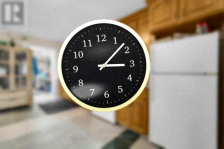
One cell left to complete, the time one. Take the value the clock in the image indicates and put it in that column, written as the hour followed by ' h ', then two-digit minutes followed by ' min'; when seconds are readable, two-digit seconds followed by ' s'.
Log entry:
3 h 08 min
